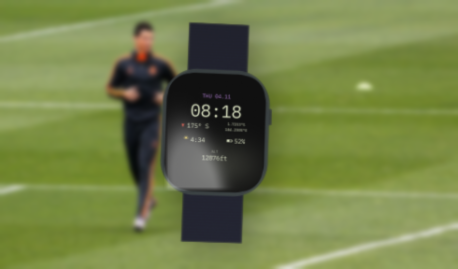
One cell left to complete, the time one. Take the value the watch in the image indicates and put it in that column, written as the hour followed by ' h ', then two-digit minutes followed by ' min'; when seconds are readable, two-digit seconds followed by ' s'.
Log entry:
8 h 18 min
